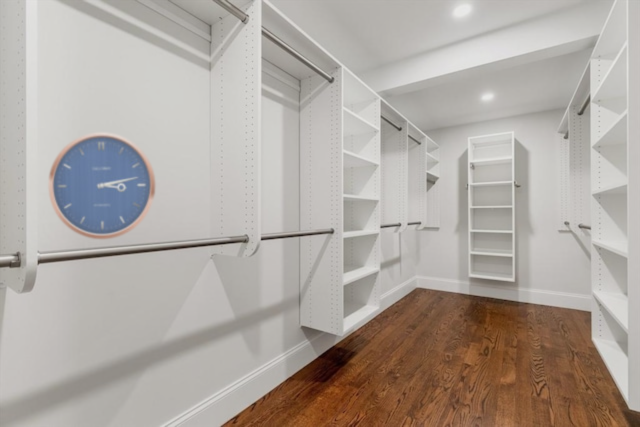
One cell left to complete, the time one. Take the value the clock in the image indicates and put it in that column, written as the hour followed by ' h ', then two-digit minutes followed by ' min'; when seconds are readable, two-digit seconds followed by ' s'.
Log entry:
3 h 13 min
